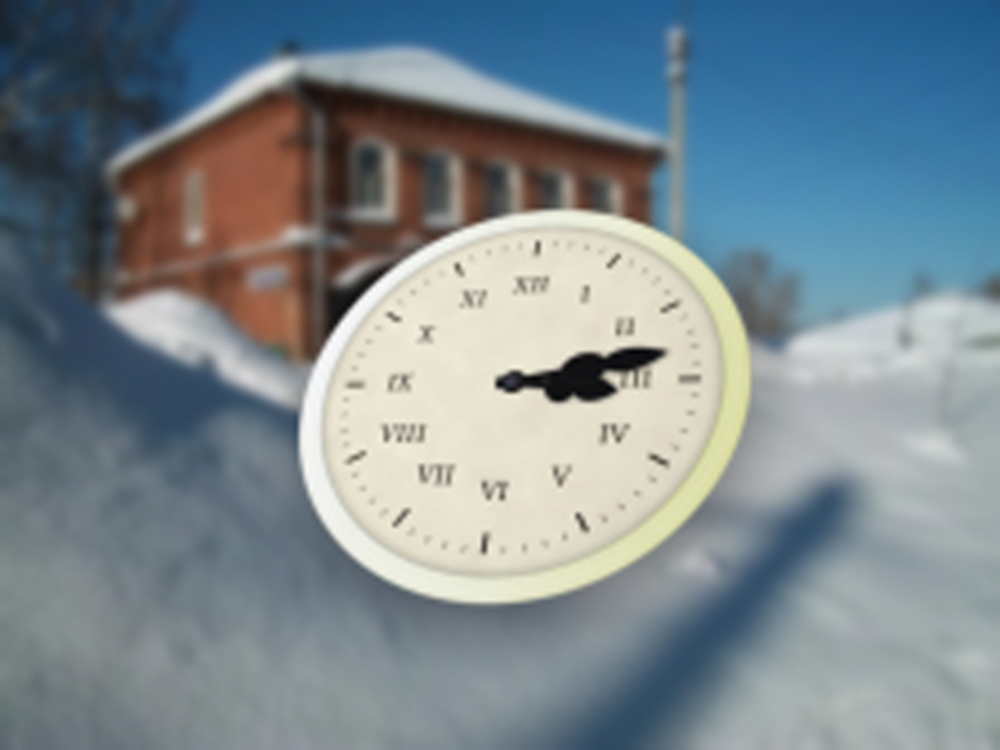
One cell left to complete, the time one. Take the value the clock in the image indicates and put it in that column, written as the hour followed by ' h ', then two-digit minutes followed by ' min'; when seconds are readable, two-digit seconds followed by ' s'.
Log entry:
3 h 13 min
